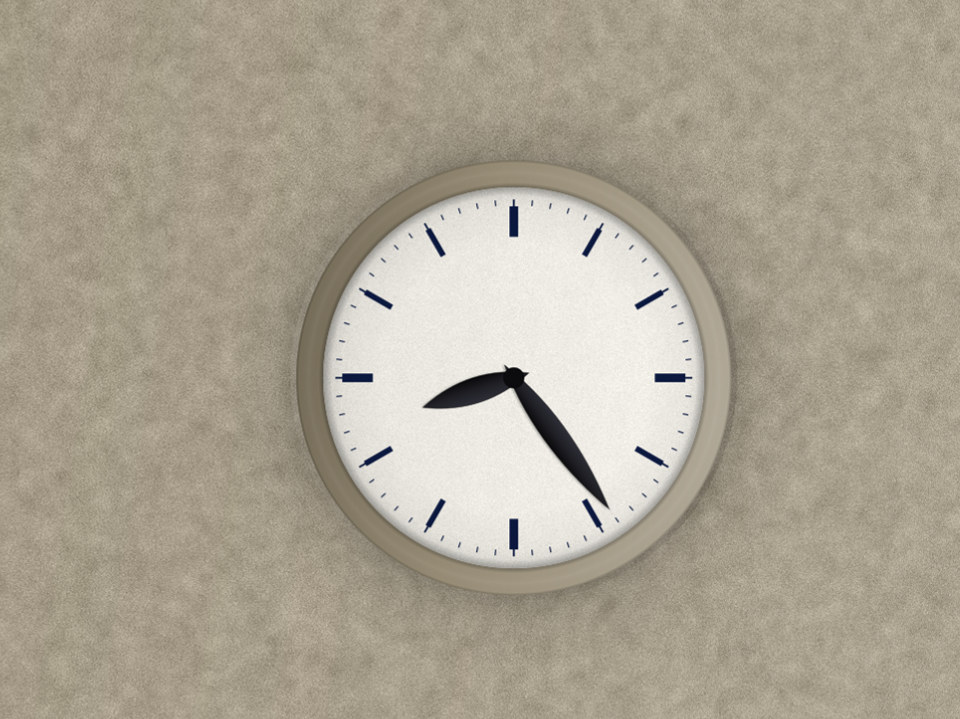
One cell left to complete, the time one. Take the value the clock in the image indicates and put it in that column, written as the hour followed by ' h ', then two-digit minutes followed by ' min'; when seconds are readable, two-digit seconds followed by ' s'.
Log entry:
8 h 24 min
